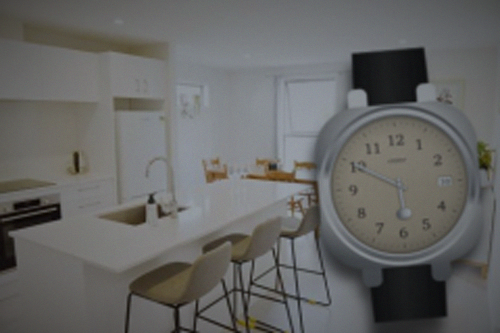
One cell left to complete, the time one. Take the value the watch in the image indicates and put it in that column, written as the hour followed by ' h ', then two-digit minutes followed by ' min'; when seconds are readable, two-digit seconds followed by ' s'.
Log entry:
5 h 50 min
